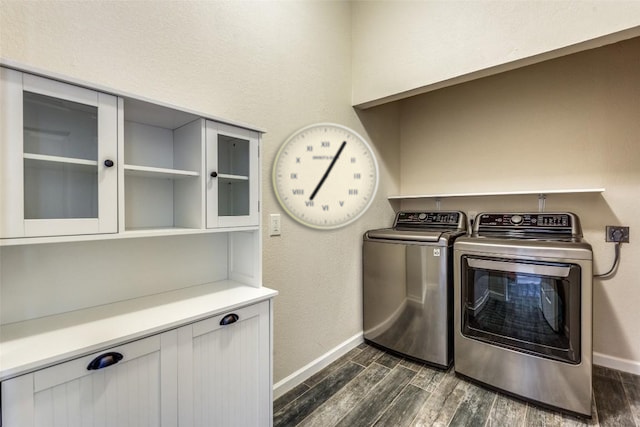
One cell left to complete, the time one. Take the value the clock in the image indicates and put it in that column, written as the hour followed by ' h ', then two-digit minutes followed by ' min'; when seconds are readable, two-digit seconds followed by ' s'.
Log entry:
7 h 05 min
